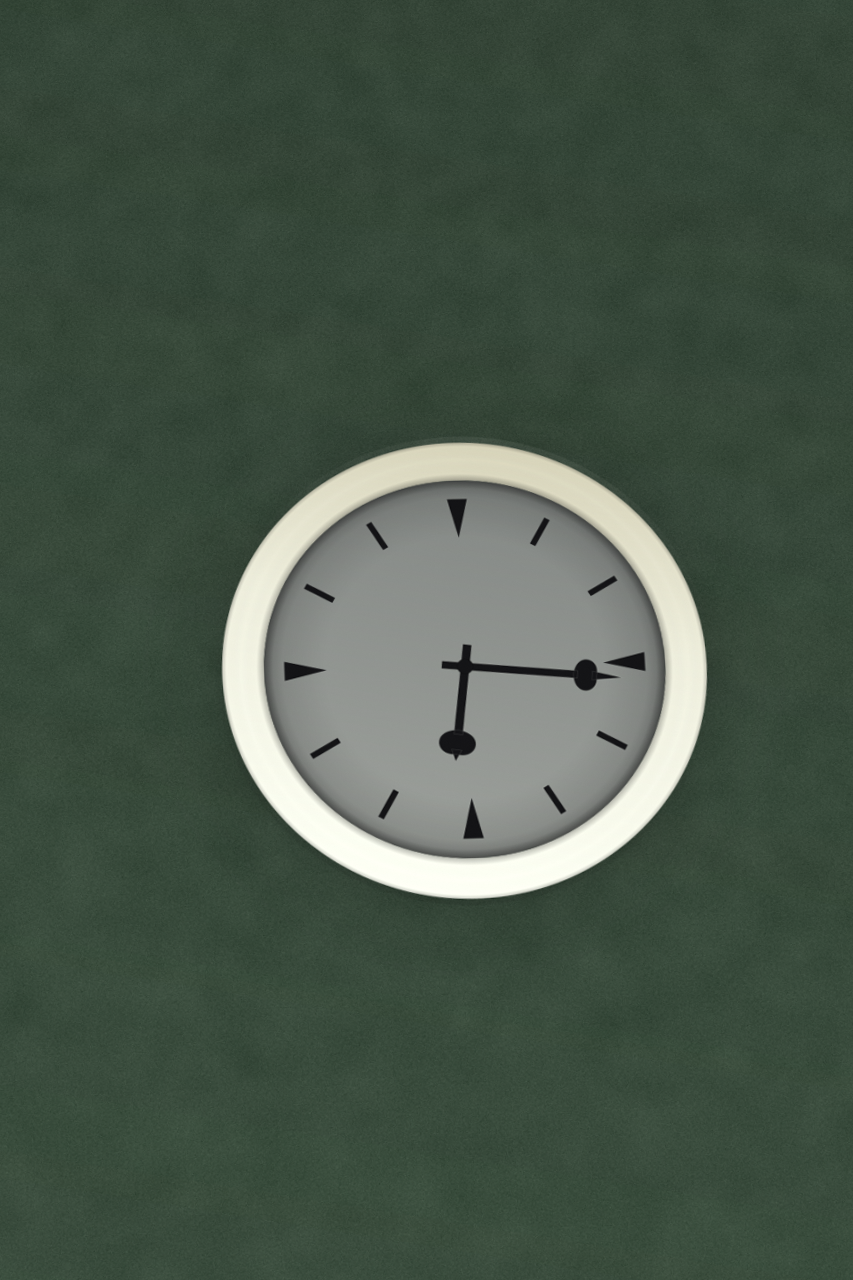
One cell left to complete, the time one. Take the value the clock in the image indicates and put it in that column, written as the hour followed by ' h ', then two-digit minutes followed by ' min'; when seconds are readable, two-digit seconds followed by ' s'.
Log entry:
6 h 16 min
